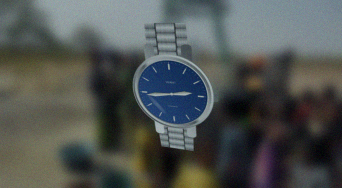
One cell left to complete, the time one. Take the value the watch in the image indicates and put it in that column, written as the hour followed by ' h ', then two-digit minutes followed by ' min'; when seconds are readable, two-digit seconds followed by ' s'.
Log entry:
2 h 44 min
